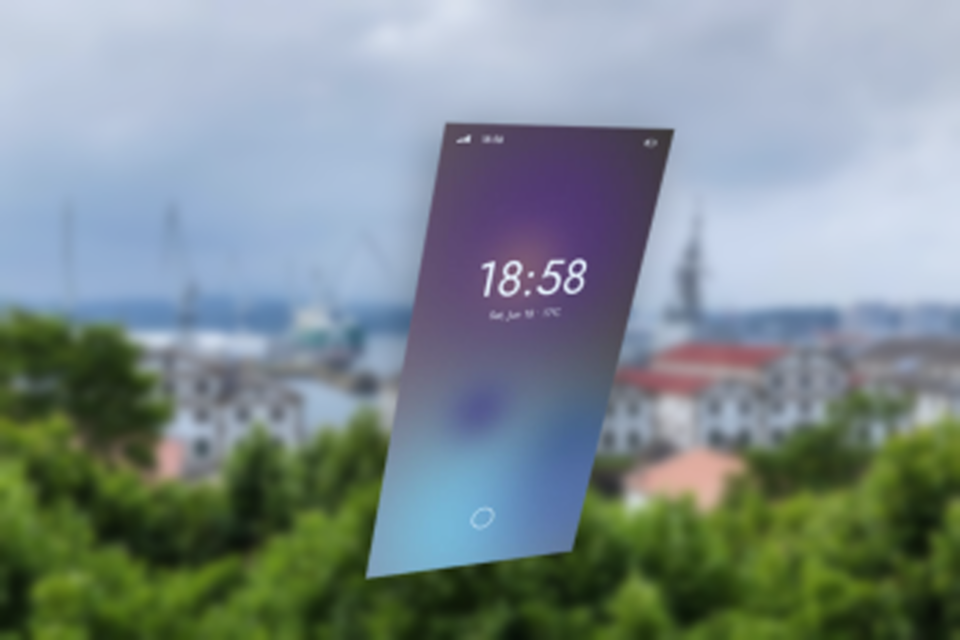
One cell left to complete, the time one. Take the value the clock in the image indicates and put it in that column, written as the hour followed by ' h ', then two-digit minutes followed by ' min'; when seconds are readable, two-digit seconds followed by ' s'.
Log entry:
18 h 58 min
